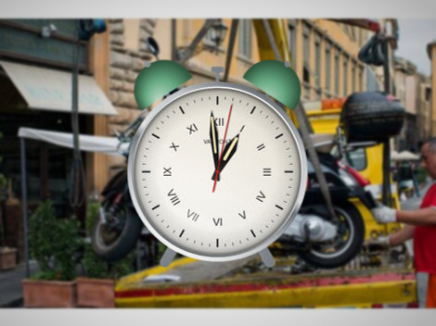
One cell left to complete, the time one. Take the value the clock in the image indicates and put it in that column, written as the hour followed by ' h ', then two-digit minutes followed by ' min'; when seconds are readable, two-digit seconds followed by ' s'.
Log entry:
12 h 59 min 02 s
